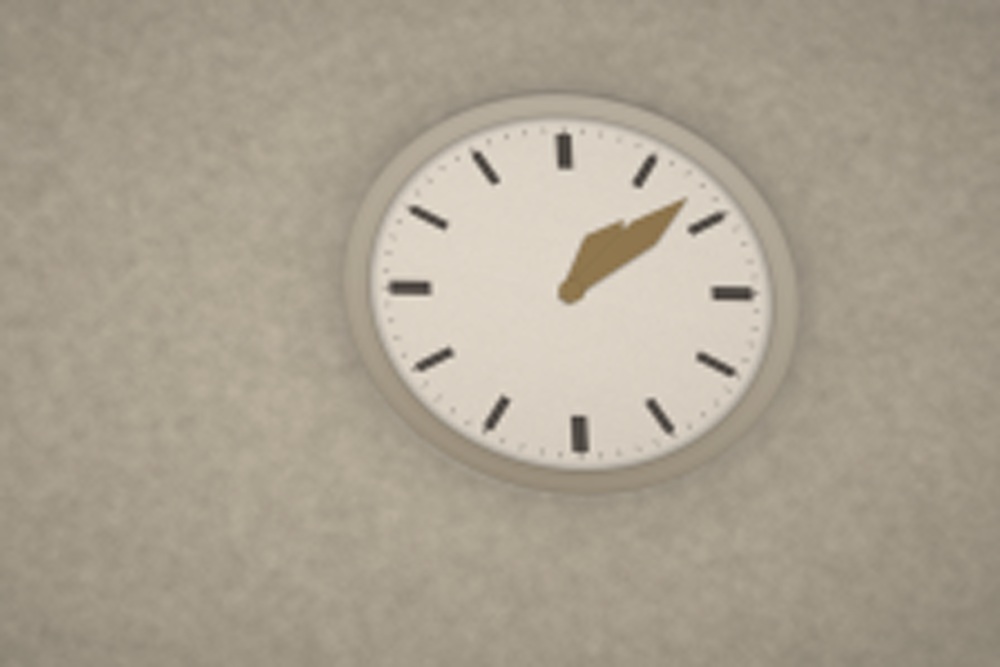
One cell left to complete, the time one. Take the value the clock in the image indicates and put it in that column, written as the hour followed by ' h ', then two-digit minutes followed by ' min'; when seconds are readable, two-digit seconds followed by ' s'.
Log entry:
1 h 08 min
